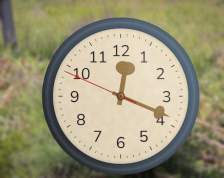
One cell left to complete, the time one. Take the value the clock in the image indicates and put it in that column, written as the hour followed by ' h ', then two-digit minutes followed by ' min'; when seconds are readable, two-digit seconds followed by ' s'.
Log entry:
12 h 18 min 49 s
